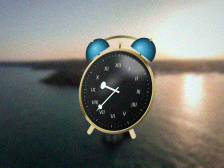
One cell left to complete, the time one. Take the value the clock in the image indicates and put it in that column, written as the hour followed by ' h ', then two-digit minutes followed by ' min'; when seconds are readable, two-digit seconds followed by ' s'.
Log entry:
9 h 37 min
